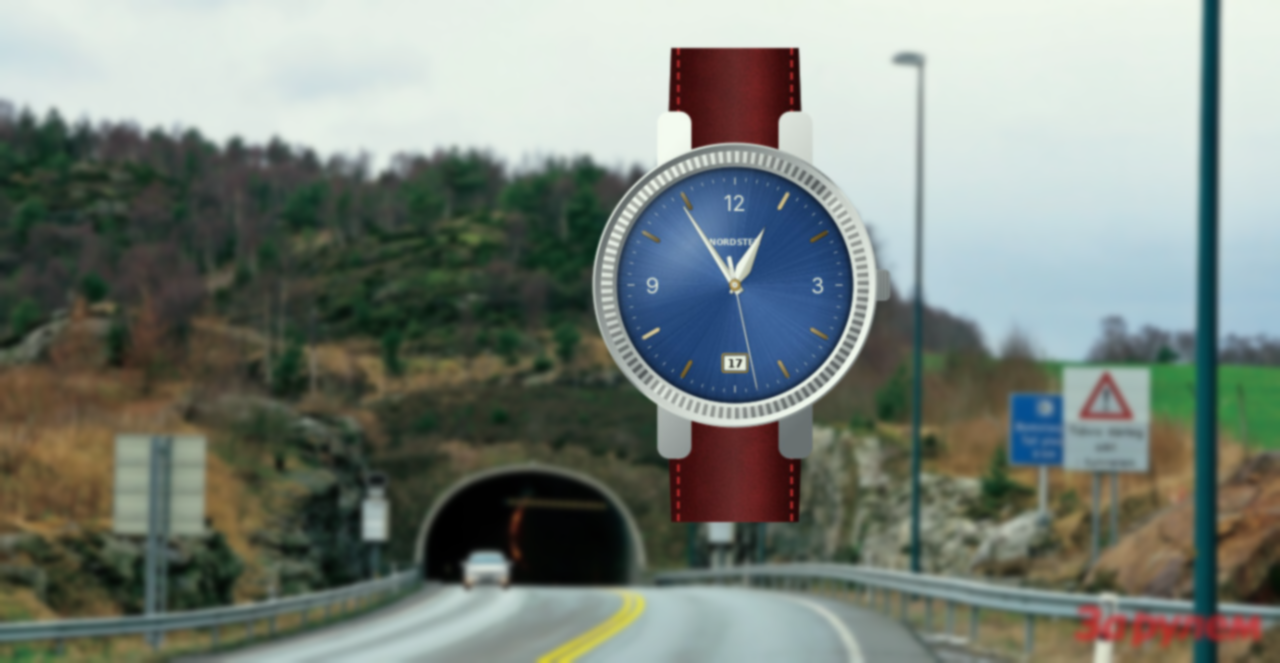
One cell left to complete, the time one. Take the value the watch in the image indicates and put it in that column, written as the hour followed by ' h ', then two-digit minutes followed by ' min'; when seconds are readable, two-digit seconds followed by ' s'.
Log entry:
12 h 54 min 28 s
